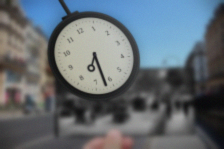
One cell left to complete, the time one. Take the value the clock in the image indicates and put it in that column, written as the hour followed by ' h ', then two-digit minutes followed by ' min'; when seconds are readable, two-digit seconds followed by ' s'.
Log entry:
7 h 32 min
